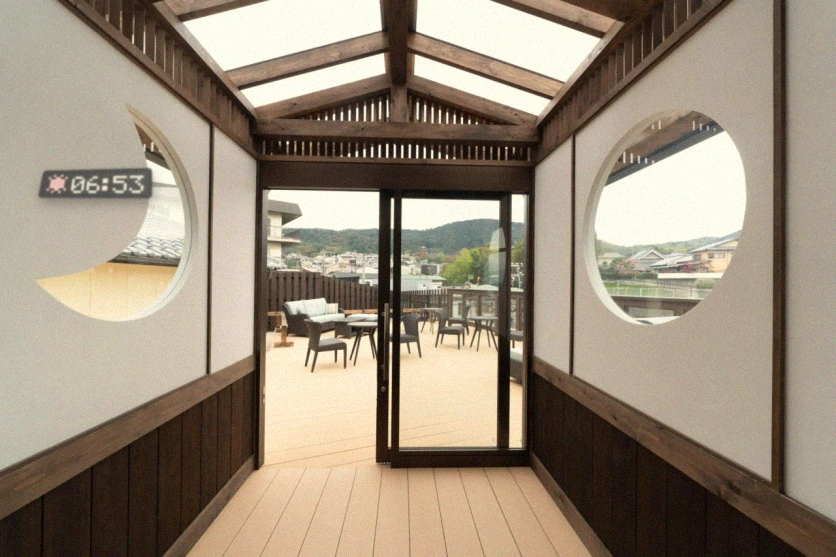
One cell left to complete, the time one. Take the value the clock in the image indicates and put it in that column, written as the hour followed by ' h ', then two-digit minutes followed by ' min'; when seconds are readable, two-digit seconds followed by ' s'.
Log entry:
6 h 53 min
